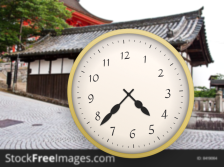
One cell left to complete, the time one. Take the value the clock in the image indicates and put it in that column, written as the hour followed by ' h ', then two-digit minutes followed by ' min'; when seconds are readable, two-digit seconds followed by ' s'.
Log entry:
4 h 38 min
